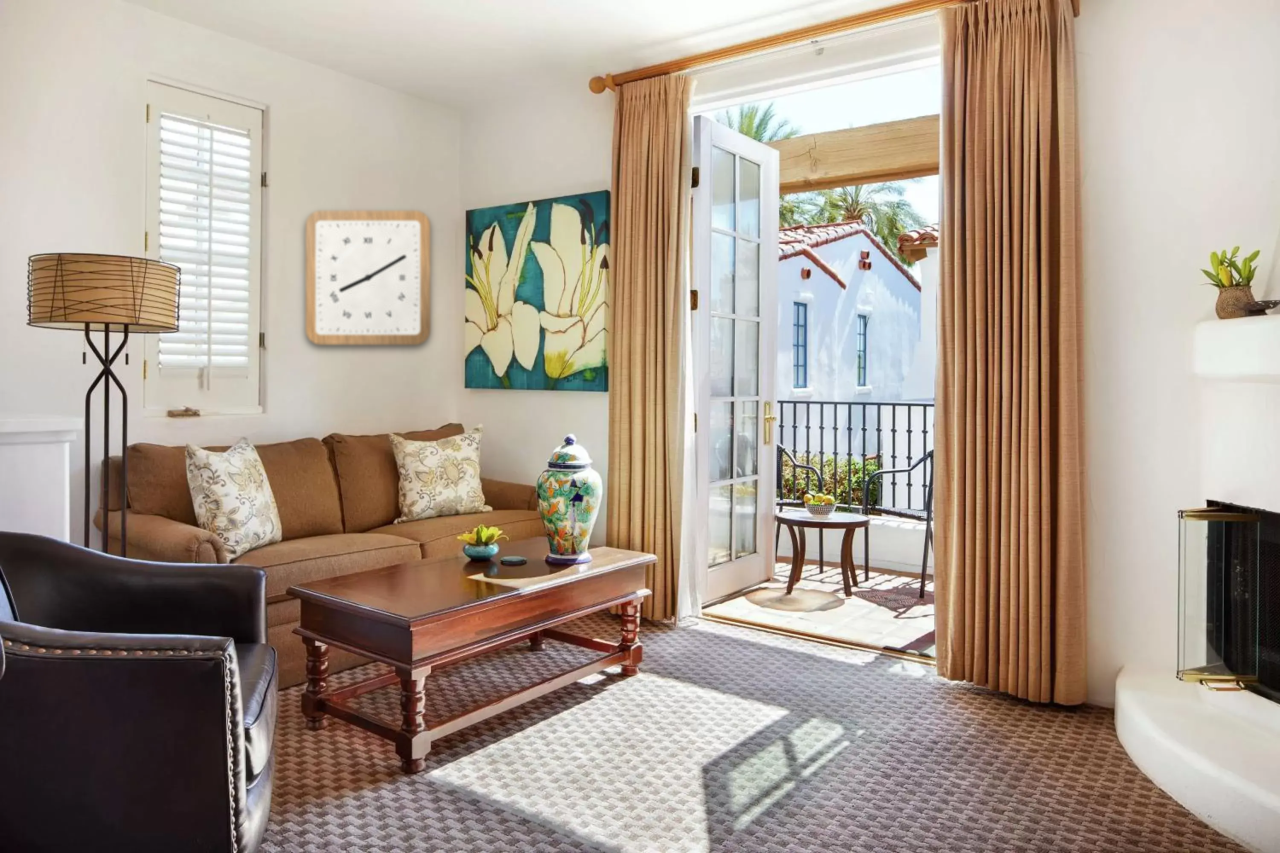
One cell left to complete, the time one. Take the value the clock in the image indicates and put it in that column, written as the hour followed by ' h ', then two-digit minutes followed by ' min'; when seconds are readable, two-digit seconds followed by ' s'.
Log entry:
8 h 10 min
